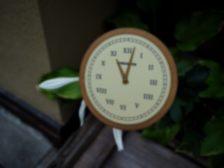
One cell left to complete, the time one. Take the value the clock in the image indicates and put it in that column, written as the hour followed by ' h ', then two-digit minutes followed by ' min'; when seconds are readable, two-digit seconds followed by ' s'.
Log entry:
11 h 02 min
